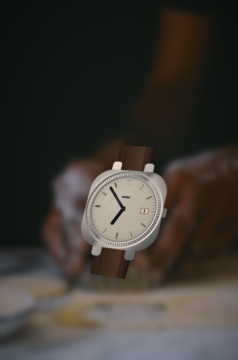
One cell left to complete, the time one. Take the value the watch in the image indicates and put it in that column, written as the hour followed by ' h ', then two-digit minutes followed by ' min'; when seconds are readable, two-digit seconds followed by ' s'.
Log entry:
6 h 53 min
